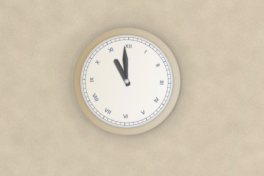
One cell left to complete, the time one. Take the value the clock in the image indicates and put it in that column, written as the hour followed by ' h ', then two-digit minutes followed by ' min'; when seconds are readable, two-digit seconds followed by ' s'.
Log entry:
10 h 59 min
